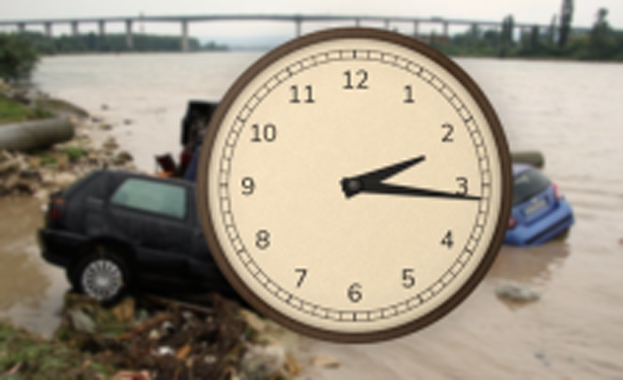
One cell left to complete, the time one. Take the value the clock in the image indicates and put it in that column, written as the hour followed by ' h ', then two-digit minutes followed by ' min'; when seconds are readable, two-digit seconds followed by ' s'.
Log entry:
2 h 16 min
